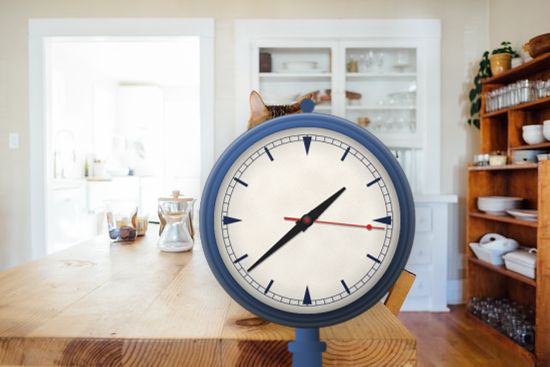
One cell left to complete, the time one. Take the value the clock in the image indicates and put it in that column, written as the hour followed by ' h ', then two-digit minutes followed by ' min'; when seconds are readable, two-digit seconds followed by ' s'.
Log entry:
1 h 38 min 16 s
